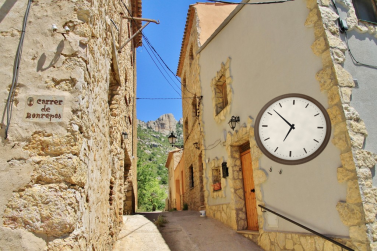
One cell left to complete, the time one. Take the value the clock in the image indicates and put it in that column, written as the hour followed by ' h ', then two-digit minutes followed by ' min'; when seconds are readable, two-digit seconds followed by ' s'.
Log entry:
6 h 52 min
